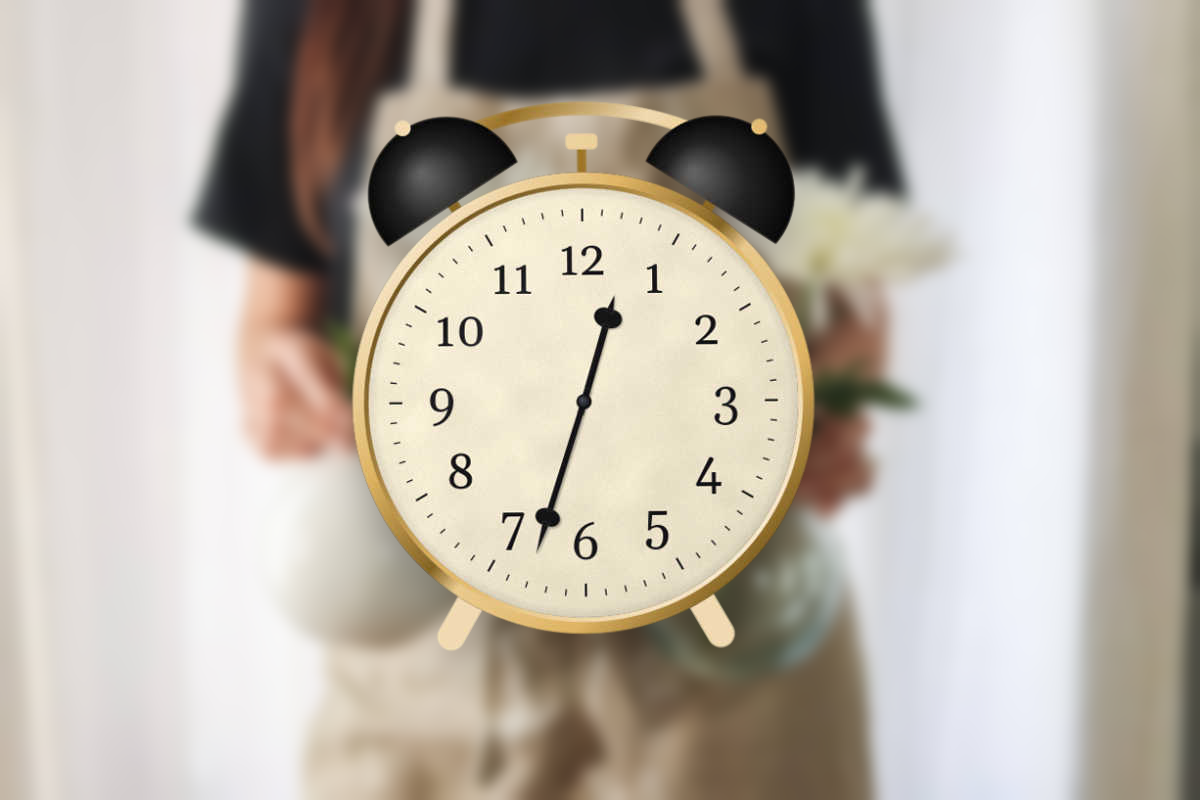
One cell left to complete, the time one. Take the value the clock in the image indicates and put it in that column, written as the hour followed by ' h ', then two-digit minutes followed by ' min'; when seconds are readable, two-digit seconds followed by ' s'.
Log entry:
12 h 33 min
